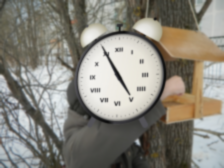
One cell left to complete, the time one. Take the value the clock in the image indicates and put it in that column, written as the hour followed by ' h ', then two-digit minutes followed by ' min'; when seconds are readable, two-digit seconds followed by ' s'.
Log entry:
4 h 55 min
